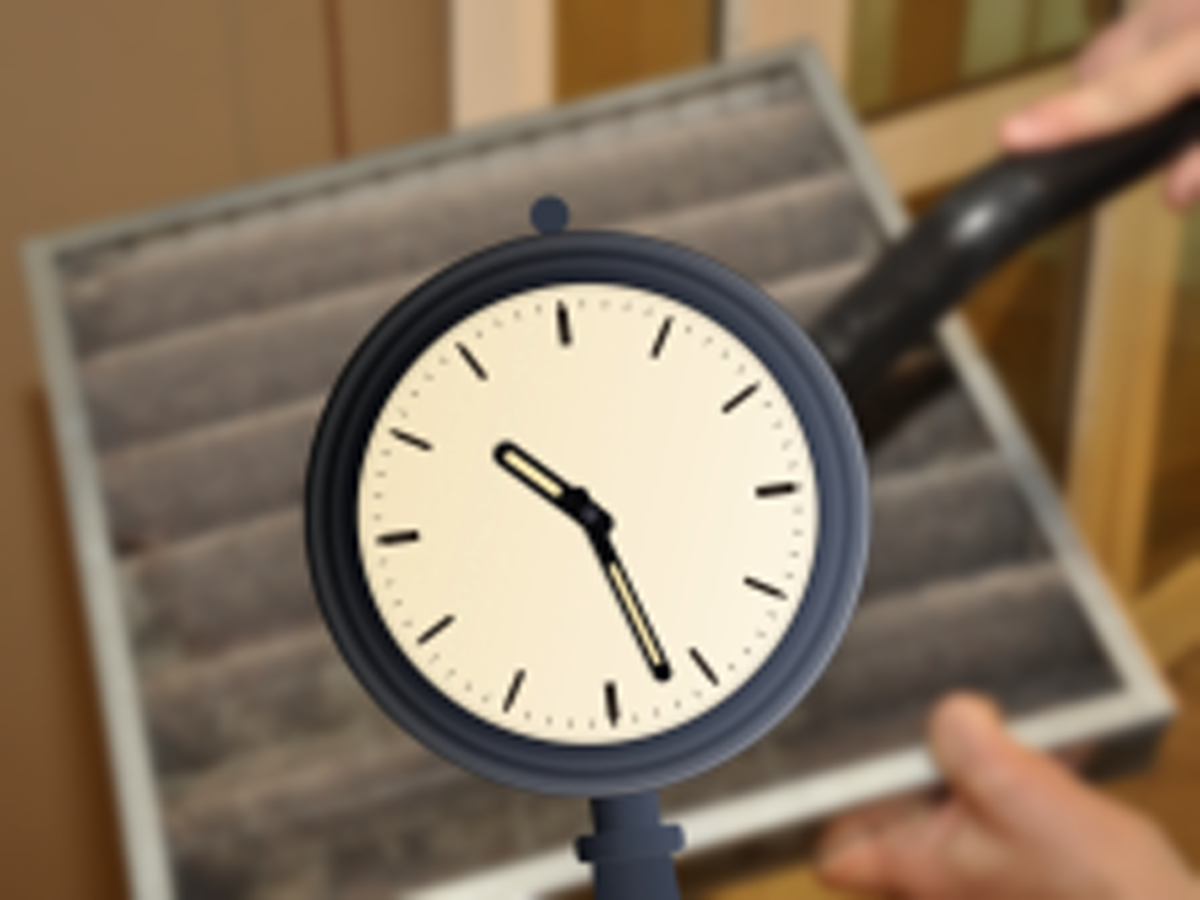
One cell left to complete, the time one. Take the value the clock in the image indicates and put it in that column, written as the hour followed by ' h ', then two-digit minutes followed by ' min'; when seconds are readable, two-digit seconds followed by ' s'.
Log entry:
10 h 27 min
